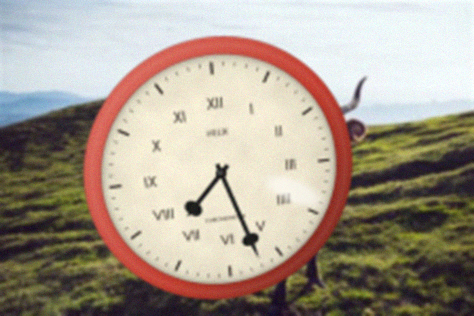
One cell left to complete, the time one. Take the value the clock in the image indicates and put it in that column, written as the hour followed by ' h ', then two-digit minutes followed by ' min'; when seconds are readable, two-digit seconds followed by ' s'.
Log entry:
7 h 27 min
